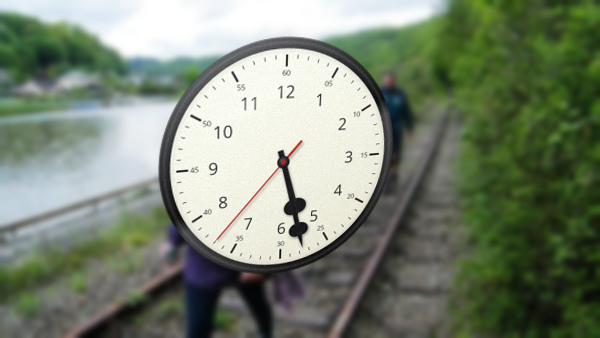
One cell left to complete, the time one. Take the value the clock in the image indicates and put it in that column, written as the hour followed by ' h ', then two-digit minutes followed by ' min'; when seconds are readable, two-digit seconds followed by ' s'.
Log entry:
5 h 27 min 37 s
